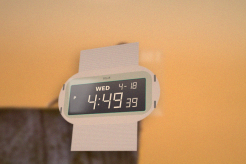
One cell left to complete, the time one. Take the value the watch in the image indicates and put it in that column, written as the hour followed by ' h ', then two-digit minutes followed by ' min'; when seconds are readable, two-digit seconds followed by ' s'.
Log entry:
4 h 49 min 39 s
